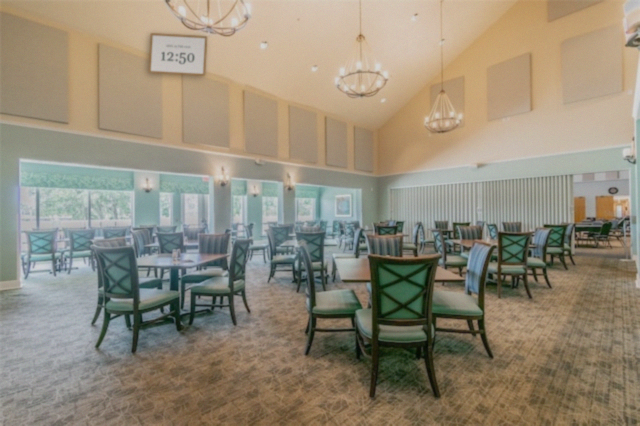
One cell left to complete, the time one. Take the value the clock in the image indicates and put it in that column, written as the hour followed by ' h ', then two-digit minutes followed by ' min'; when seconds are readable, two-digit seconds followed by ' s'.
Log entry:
12 h 50 min
